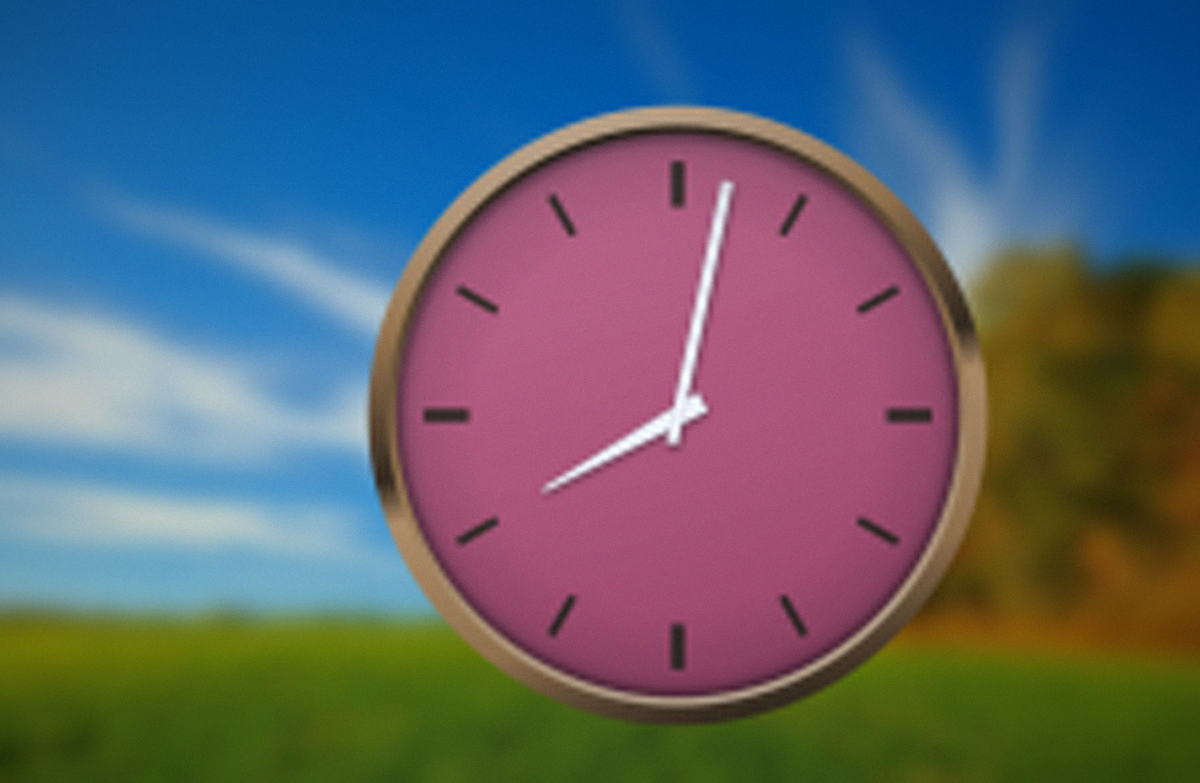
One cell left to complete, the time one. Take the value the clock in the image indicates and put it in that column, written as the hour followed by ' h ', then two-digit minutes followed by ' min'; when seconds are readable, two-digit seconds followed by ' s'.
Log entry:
8 h 02 min
